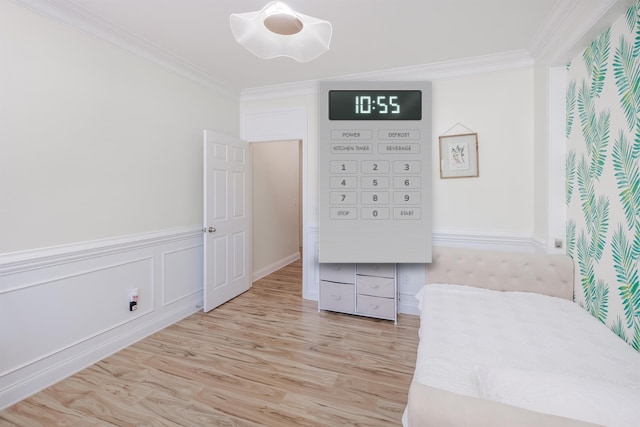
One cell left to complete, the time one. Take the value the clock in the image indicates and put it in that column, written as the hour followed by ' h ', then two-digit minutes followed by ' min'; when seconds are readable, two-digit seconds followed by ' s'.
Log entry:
10 h 55 min
